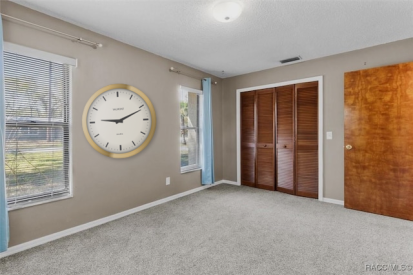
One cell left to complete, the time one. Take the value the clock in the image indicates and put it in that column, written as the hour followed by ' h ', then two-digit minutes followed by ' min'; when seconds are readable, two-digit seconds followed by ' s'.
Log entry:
9 h 11 min
